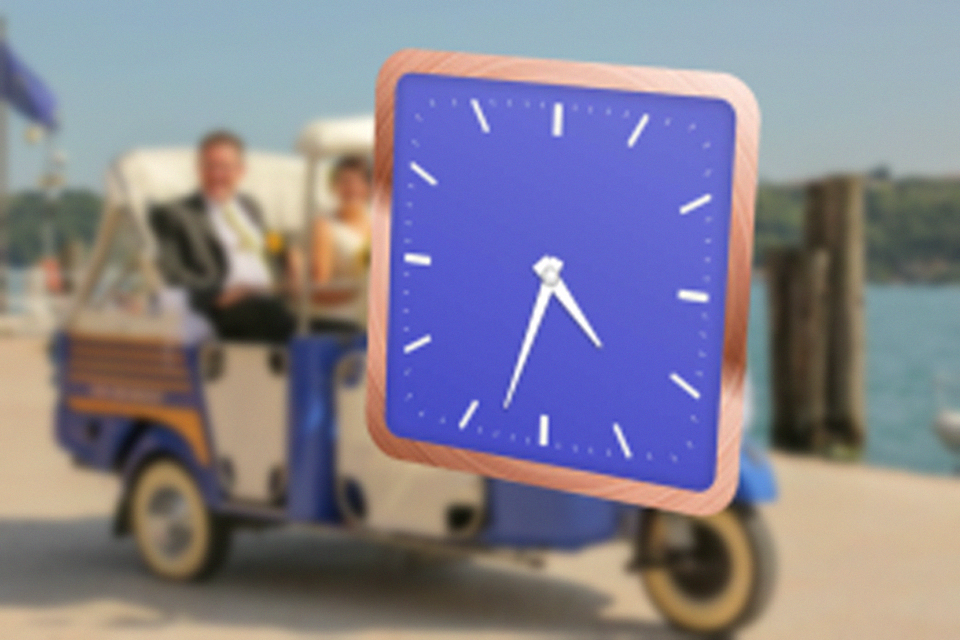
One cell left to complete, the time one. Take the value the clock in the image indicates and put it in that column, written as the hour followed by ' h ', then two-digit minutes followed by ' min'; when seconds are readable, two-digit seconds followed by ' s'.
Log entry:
4 h 33 min
